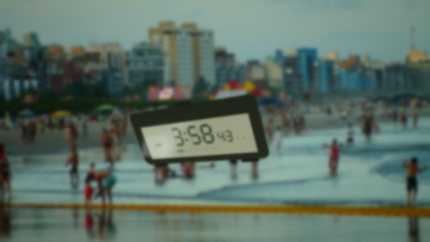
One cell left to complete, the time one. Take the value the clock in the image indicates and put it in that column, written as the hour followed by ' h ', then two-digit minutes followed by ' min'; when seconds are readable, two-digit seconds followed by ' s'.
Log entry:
3 h 58 min
